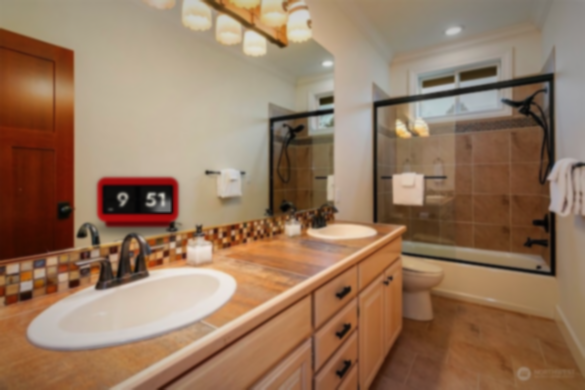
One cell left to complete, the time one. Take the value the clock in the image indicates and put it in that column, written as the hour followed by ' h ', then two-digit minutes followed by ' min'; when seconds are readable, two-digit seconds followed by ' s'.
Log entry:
9 h 51 min
